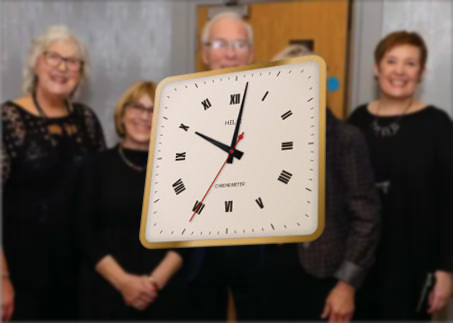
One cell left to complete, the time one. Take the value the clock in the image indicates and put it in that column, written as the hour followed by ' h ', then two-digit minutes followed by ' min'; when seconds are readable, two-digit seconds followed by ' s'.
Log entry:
10 h 01 min 35 s
